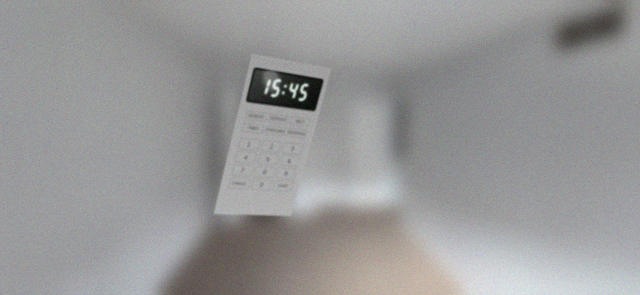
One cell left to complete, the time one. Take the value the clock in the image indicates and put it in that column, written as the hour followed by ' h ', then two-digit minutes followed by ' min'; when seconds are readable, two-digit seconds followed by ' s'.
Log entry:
15 h 45 min
